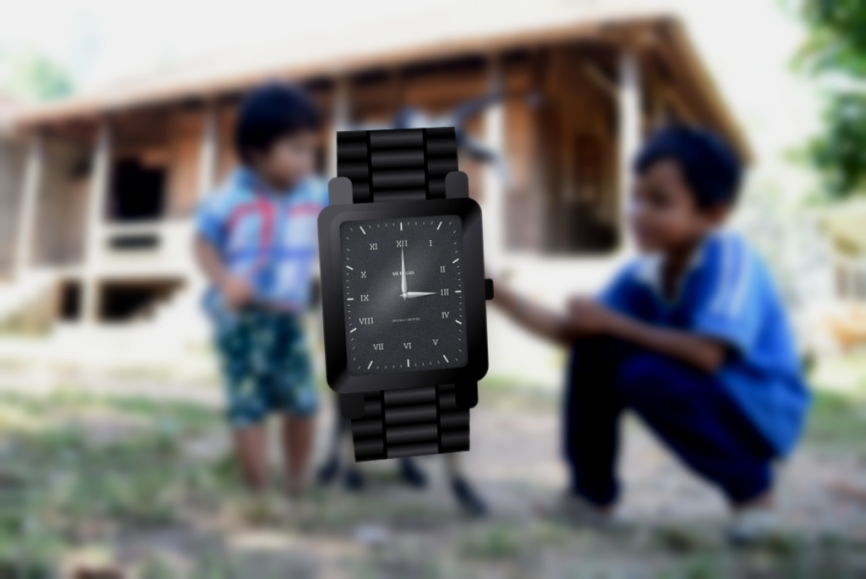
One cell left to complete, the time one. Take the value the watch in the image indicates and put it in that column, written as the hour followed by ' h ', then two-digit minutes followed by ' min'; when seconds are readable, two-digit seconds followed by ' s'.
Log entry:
3 h 00 min
